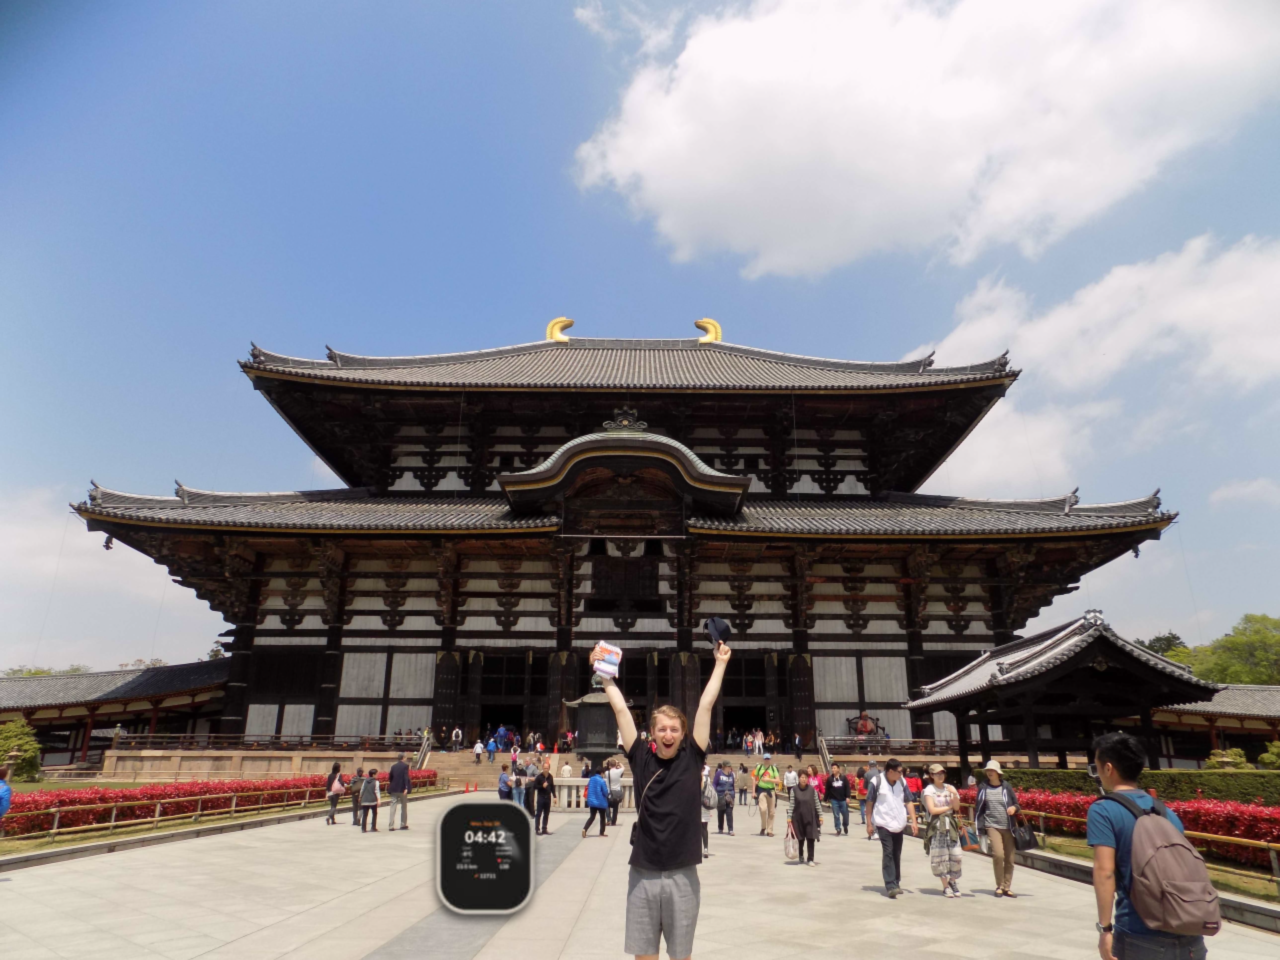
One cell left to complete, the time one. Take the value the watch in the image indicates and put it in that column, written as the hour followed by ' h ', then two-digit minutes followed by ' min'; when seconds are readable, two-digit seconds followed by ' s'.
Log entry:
4 h 42 min
